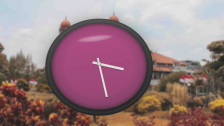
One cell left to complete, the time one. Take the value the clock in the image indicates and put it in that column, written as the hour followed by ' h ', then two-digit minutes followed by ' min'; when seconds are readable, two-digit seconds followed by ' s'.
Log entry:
3 h 28 min
